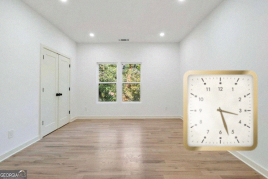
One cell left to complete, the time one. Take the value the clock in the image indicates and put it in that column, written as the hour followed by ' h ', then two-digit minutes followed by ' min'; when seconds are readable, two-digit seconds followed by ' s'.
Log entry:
3 h 27 min
